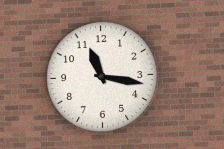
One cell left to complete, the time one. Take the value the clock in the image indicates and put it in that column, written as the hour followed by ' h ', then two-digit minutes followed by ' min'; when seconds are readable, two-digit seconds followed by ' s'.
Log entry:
11 h 17 min
